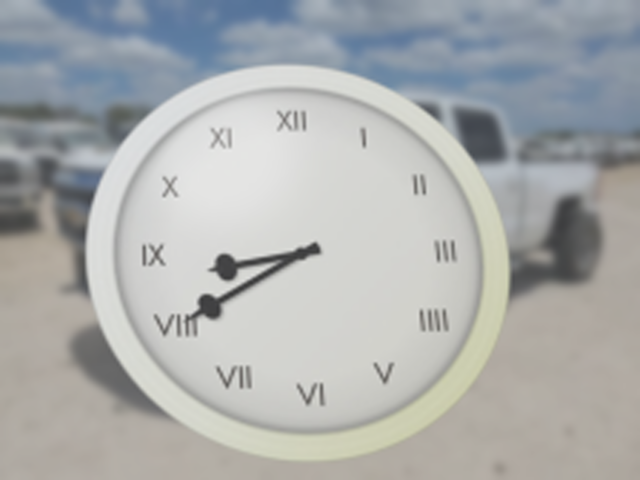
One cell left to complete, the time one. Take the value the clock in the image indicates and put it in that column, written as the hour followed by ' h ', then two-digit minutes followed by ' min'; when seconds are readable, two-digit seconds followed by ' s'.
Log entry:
8 h 40 min
